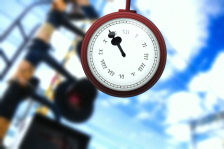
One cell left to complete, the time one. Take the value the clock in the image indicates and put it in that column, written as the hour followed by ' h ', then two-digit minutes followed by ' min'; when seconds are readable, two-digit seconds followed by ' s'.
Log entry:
10 h 54 min
